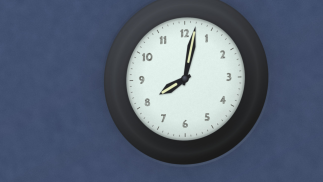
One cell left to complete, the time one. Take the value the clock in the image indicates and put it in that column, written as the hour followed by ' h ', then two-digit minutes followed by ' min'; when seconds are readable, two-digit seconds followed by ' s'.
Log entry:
8 h 02 min
